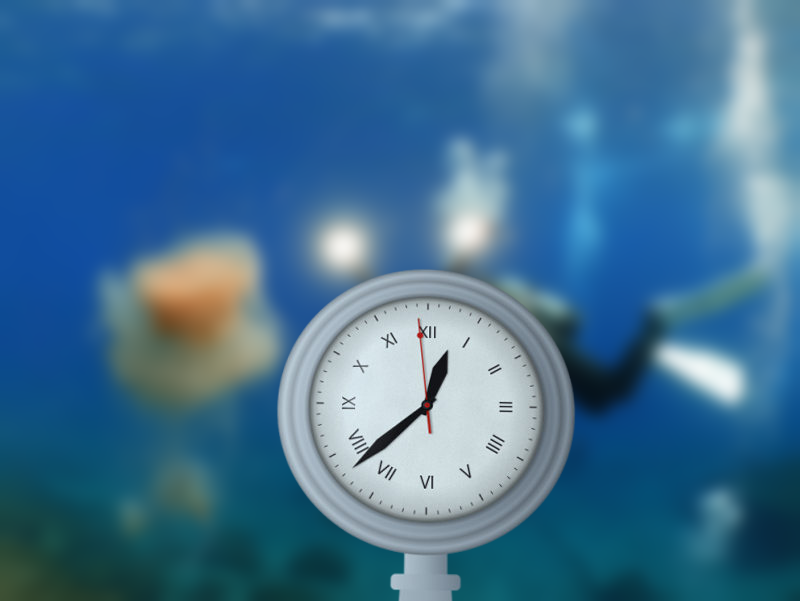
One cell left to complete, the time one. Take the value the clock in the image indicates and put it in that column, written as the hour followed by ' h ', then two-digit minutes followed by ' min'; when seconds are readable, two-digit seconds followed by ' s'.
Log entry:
12 h 37 min 59 s
